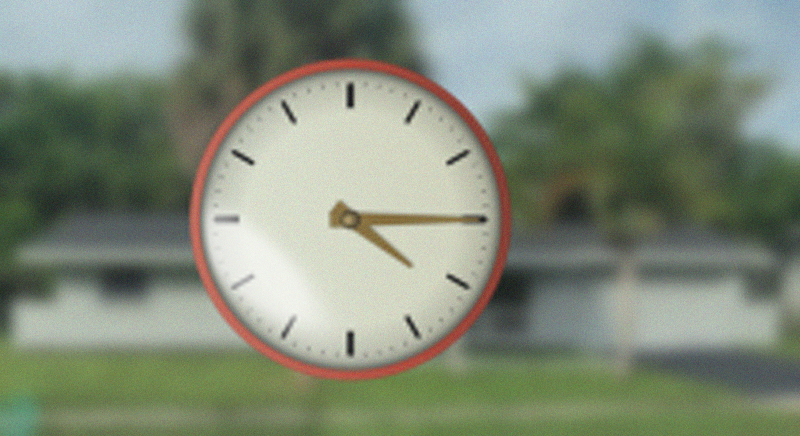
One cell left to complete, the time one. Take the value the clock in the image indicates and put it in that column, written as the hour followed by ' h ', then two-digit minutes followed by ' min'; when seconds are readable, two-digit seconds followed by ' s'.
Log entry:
4 h 15 min
